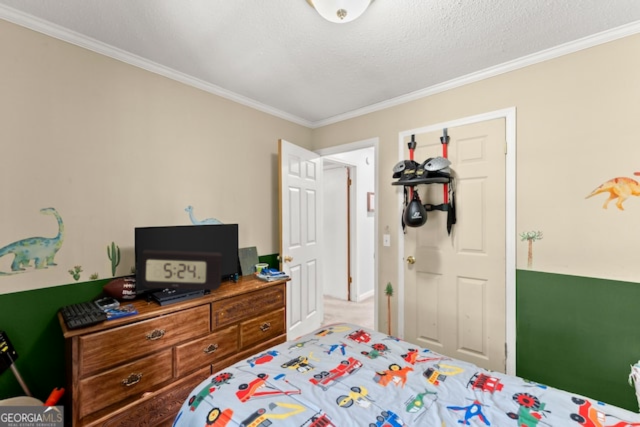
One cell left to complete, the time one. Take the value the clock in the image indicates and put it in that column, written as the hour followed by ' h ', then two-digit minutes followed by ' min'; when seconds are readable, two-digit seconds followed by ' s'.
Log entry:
5 h 24 min
